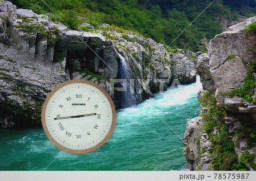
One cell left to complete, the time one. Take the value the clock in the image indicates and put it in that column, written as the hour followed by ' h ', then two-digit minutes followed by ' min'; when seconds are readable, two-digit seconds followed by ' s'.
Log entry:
2 h 44 min
